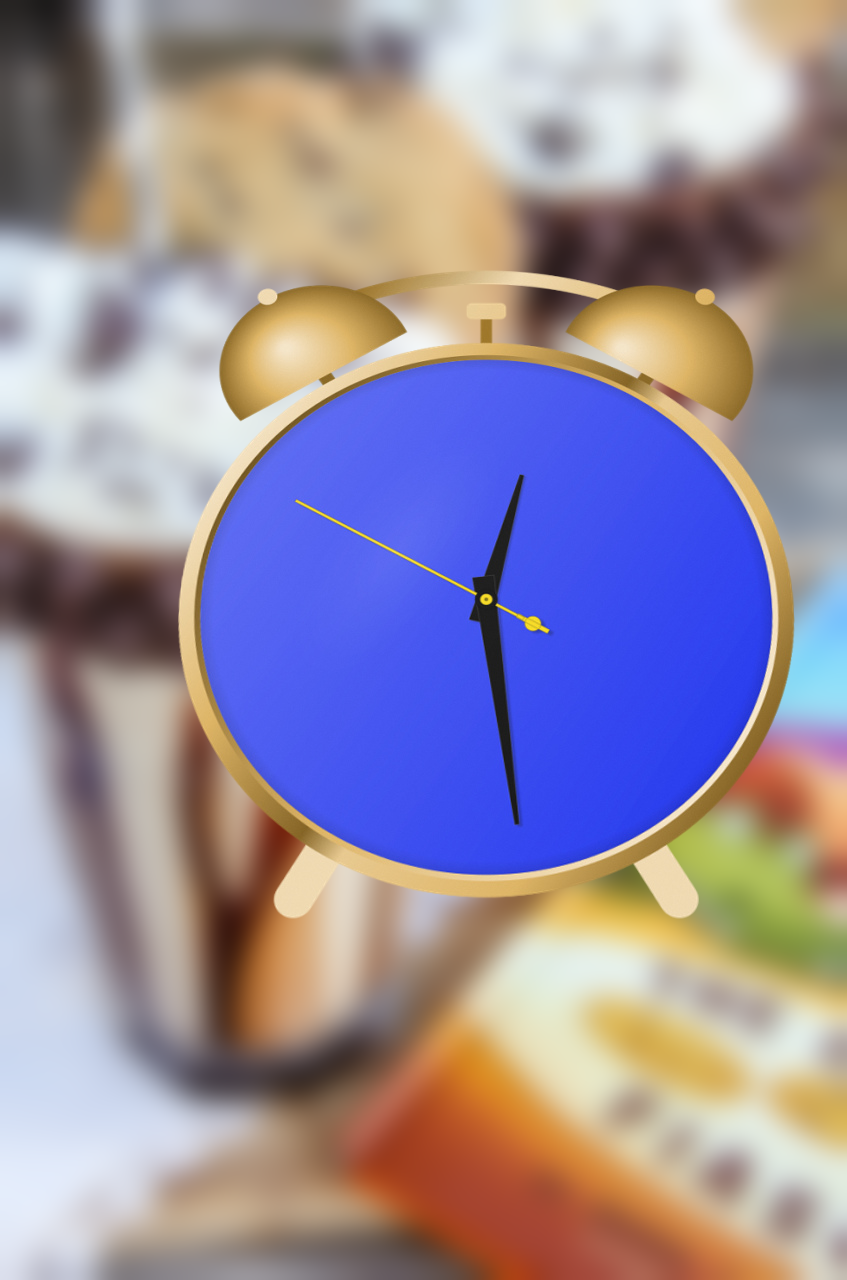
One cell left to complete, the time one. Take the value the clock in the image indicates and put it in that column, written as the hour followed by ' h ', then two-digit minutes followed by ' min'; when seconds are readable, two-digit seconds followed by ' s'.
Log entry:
12 h 28 min 50 s
